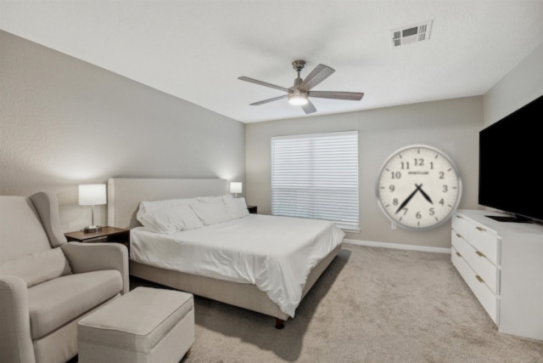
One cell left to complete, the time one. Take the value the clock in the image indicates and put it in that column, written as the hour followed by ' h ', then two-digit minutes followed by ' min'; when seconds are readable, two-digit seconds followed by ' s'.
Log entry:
4 h 37 min
